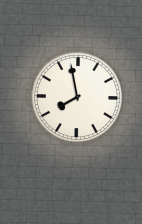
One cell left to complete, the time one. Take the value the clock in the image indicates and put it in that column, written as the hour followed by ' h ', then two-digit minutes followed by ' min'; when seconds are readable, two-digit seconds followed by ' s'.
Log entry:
7 h 58 min
